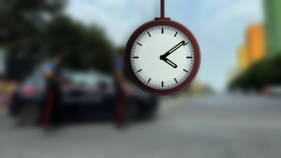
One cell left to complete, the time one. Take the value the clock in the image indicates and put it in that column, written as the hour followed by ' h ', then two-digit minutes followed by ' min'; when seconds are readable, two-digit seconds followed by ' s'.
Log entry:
4 h 09 min
